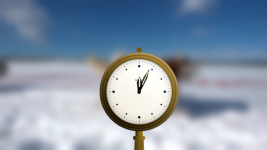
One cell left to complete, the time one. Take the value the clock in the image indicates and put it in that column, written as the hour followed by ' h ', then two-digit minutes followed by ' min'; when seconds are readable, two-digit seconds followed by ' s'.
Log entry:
12 h 04 min
